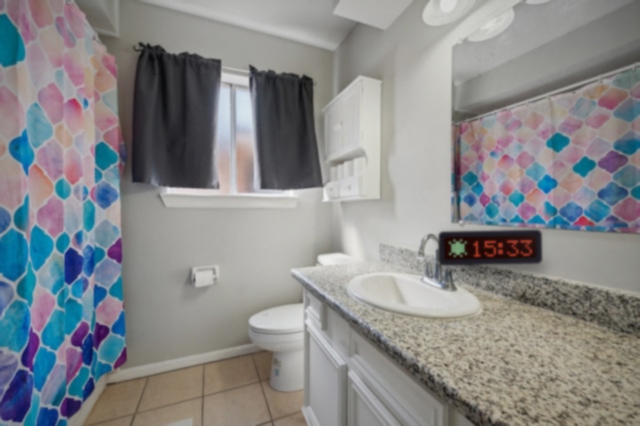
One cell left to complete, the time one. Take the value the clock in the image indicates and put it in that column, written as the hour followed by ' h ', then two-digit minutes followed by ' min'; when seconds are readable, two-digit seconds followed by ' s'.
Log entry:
15 h 33 min
